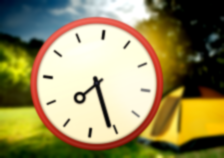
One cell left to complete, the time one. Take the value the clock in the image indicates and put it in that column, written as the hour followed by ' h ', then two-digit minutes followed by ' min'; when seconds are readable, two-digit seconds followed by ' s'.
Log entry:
7 h 26 min
